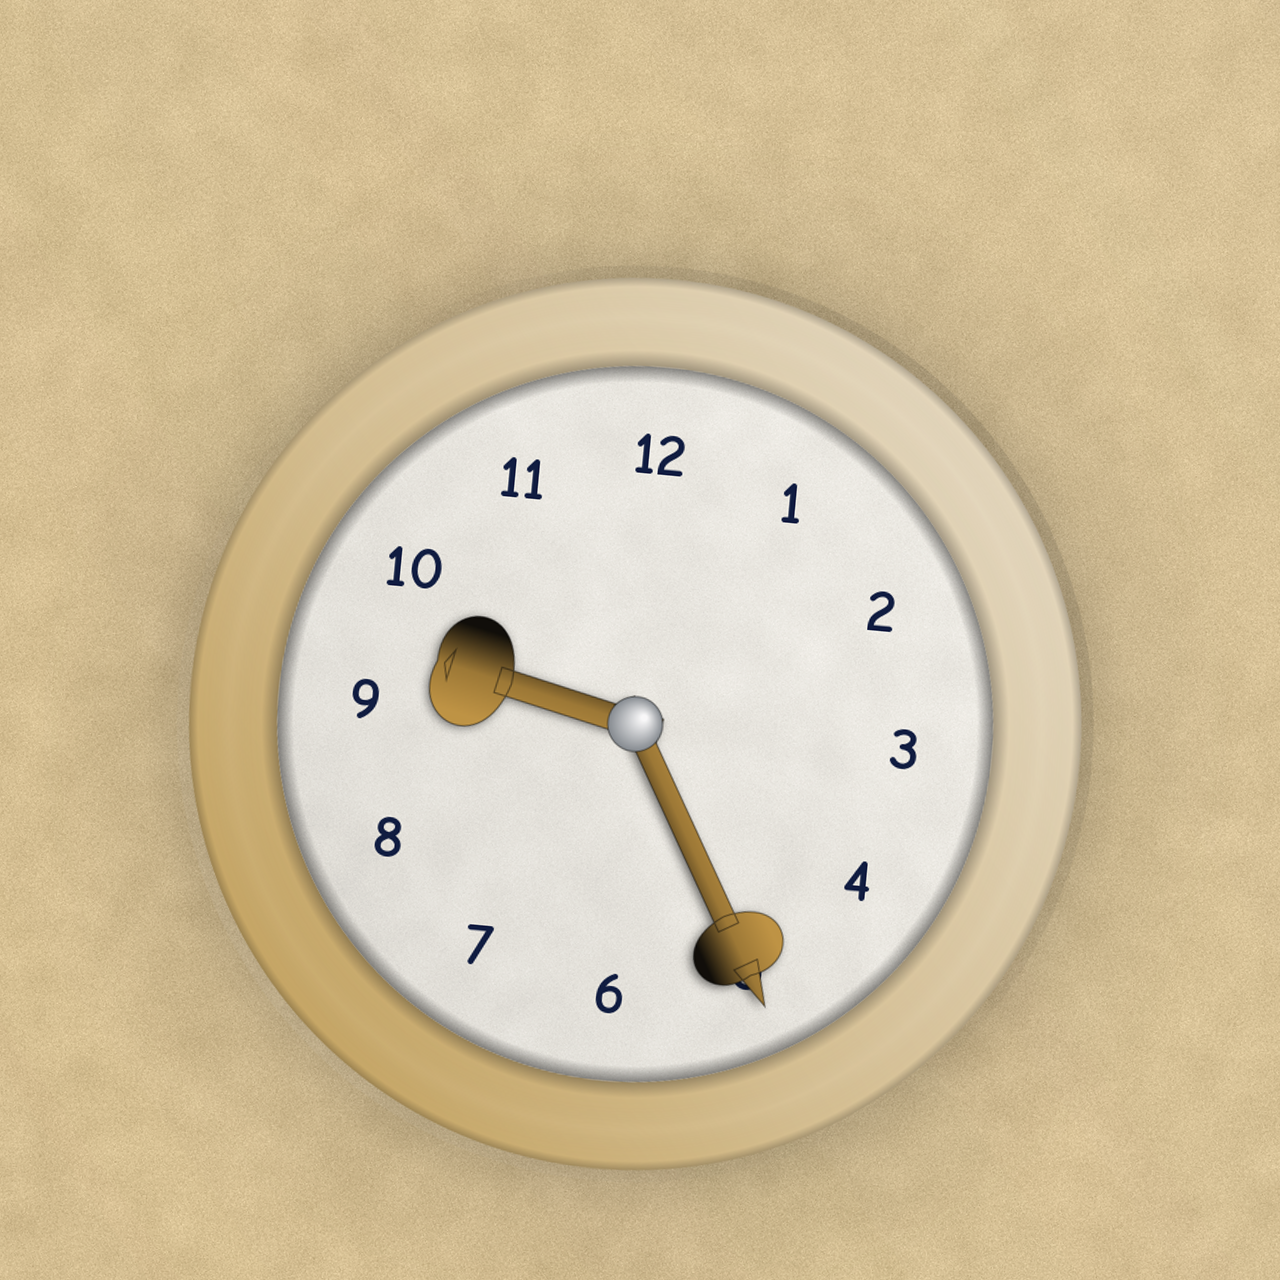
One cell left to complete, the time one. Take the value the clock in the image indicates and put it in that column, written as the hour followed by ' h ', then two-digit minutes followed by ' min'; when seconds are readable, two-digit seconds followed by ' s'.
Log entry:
9 h 25 min
